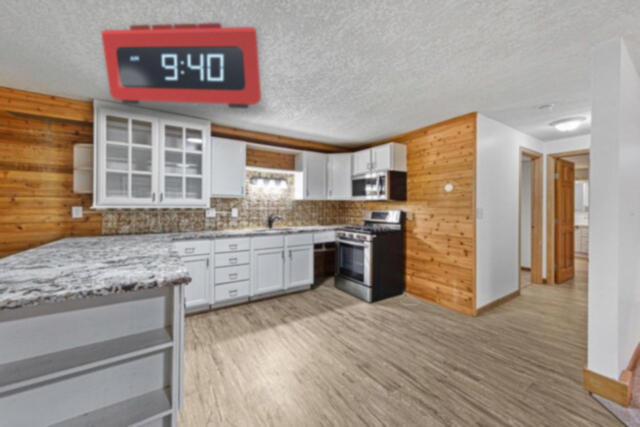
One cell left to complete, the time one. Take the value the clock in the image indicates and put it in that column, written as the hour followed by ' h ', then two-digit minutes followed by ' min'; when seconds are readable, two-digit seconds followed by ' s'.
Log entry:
9 h 40 min
